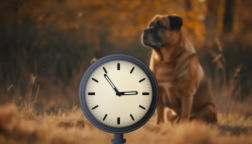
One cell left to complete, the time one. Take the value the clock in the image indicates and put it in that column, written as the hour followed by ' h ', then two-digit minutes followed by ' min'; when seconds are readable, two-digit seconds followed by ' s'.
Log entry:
2 h 54 min
